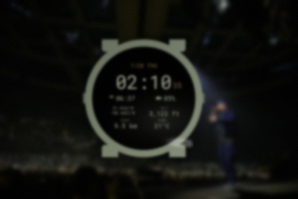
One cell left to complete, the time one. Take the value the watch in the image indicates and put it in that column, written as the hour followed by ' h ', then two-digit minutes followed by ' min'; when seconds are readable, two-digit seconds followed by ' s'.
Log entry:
2 h 10 min
